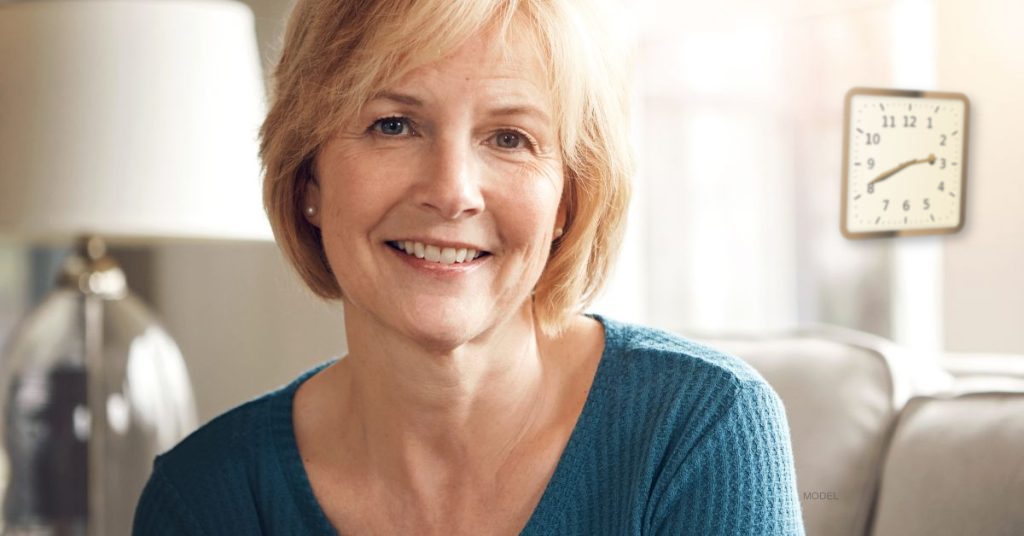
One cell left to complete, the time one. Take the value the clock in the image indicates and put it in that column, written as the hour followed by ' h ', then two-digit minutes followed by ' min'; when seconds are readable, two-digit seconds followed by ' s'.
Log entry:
2 h 41 min
